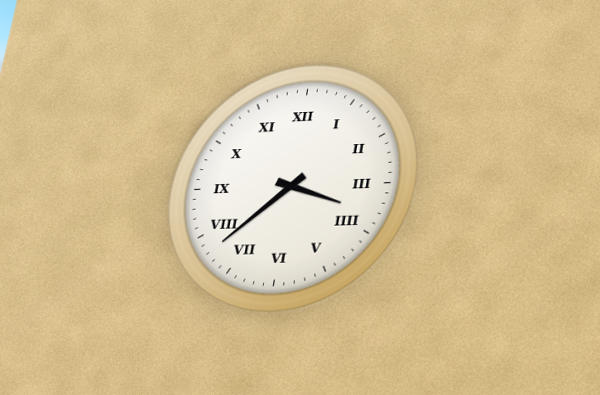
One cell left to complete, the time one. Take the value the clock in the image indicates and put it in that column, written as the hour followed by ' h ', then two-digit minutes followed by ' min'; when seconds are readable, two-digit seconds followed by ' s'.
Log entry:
3 h 38 min
